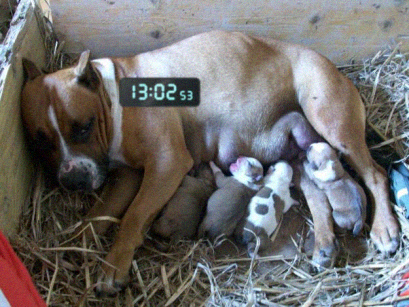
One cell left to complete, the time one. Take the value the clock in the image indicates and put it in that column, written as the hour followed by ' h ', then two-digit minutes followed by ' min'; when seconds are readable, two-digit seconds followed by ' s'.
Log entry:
13 h 02 min 53 s
